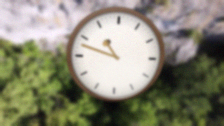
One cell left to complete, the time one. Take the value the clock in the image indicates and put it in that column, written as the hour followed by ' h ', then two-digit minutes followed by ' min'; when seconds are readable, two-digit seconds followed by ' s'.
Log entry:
10 h 48 min
